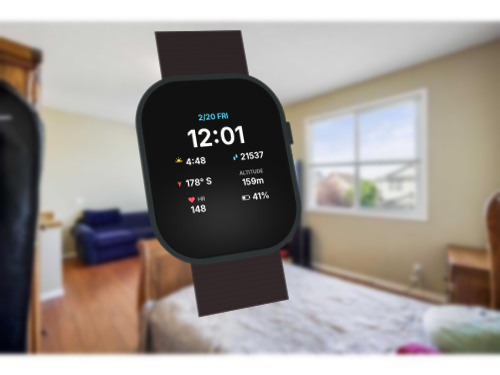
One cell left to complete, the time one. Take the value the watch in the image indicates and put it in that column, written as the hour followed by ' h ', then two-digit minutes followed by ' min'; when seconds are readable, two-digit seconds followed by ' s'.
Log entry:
12 h 01 min
